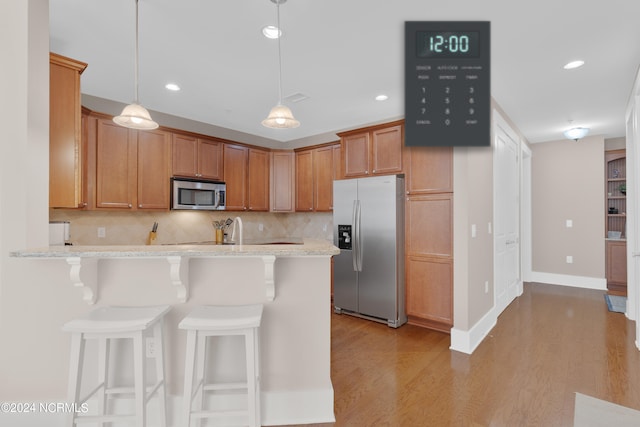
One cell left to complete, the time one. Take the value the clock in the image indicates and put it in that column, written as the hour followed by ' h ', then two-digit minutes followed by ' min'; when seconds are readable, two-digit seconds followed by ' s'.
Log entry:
12 h 00 min
